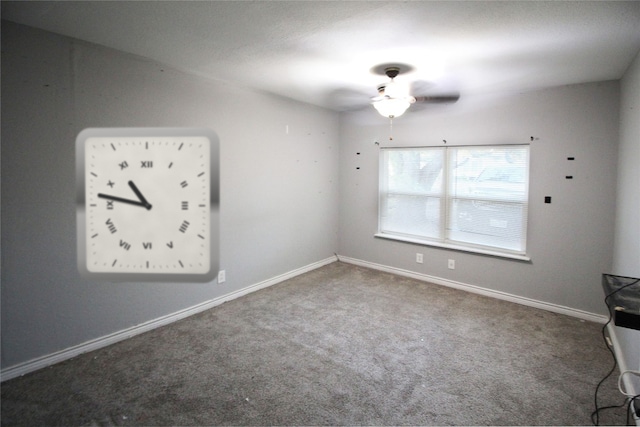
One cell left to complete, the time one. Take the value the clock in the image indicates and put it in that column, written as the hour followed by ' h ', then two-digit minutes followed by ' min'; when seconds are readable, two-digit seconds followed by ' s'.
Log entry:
10 h 47 min
